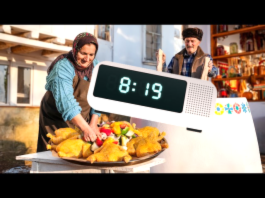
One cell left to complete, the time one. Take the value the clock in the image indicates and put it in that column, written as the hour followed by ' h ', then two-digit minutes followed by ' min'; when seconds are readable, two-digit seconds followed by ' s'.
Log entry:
8 h 19 min
